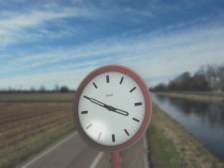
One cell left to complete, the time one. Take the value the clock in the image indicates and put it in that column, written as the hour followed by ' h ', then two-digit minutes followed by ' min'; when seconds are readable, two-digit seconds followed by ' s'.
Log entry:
3 h 50 min
